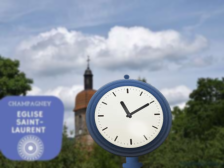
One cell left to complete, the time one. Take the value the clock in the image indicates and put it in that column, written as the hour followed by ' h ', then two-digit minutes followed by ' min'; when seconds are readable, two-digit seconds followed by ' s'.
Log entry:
11 h 10 min
